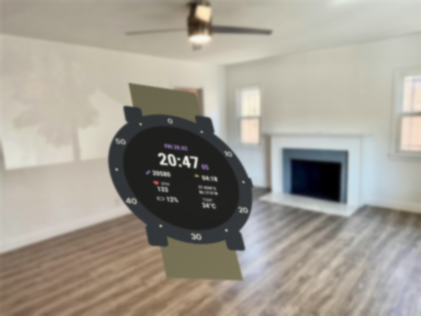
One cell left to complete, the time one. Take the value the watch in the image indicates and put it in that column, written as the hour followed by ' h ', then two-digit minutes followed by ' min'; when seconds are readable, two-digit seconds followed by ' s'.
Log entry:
20 h 47 min
